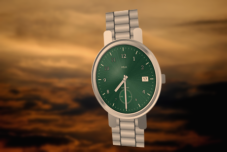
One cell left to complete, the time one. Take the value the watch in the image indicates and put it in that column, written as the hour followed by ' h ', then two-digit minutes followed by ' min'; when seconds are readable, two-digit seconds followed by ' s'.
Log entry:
7 h 30 min
